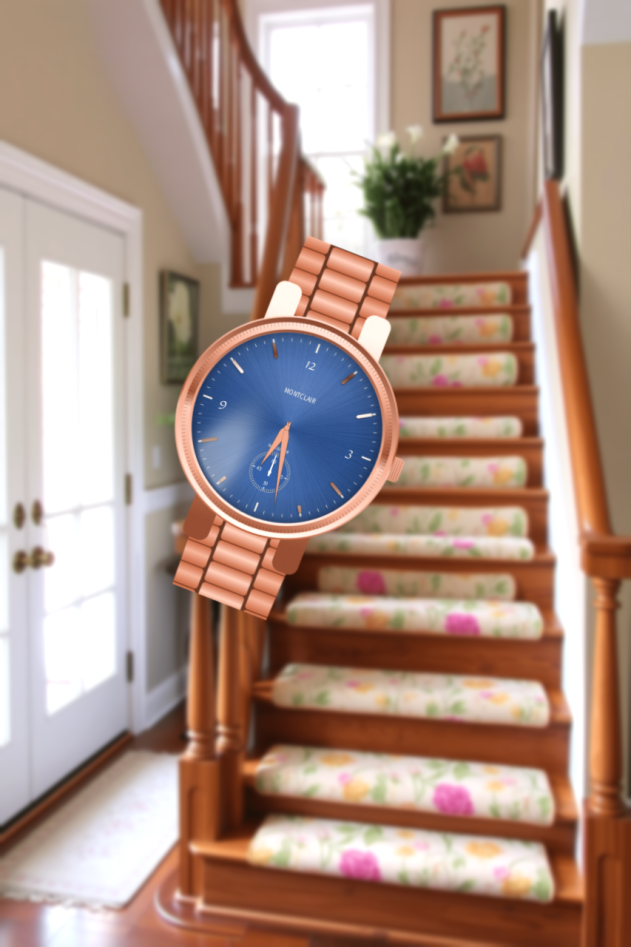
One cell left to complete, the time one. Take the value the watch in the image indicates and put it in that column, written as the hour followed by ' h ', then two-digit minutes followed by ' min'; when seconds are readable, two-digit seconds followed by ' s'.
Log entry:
6 h 28 min
